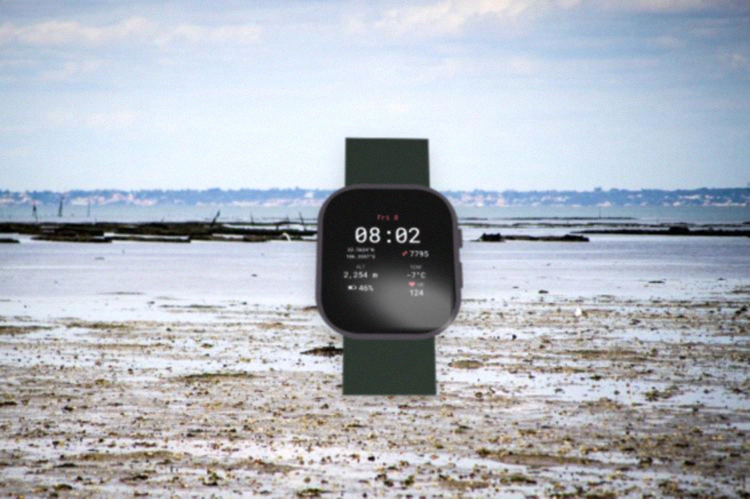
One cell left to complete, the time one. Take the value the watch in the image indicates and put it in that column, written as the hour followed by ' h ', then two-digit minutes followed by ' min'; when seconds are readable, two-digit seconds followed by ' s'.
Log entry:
8 h 02 min
